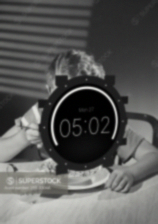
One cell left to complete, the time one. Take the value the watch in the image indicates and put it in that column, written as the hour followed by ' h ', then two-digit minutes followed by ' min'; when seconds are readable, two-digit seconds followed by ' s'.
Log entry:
5 h 02 min
